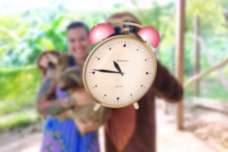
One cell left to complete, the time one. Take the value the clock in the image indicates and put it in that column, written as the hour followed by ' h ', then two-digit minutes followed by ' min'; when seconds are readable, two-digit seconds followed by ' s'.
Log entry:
10 h 46 min
